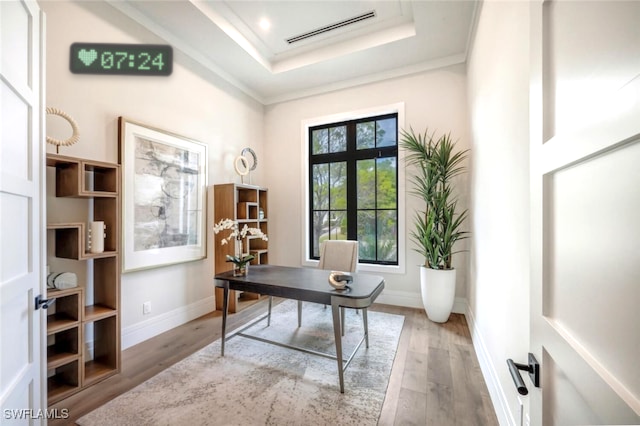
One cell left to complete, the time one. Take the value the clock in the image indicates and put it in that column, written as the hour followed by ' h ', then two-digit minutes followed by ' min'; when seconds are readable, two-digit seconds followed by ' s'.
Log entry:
7 h 24 min
